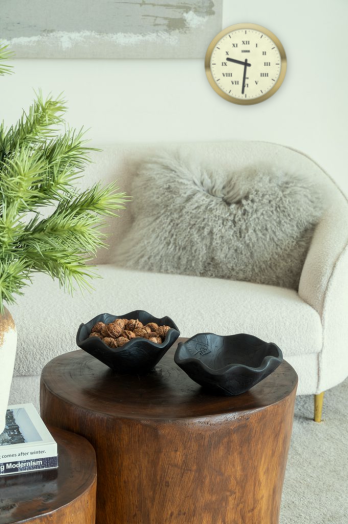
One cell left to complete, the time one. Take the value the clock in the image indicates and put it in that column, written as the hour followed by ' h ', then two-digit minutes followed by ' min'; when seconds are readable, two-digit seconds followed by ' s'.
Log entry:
9 h 31 min
